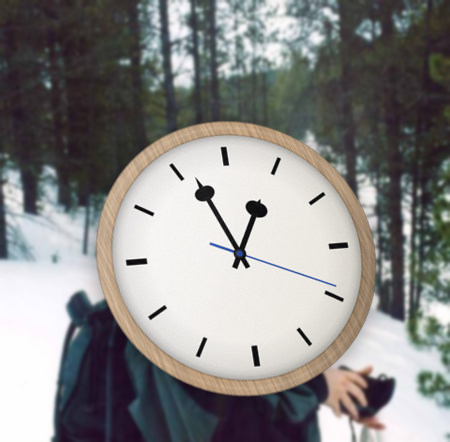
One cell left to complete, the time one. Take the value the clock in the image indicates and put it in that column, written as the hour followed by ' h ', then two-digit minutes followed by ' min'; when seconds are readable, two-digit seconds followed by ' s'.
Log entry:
12 h 56 min 19 s
